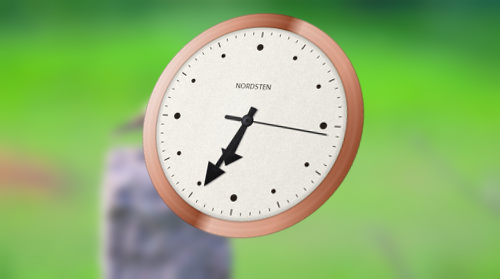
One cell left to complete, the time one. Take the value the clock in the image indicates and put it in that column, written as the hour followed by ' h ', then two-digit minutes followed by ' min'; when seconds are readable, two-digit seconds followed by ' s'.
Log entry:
6 h 34 min 16 s
